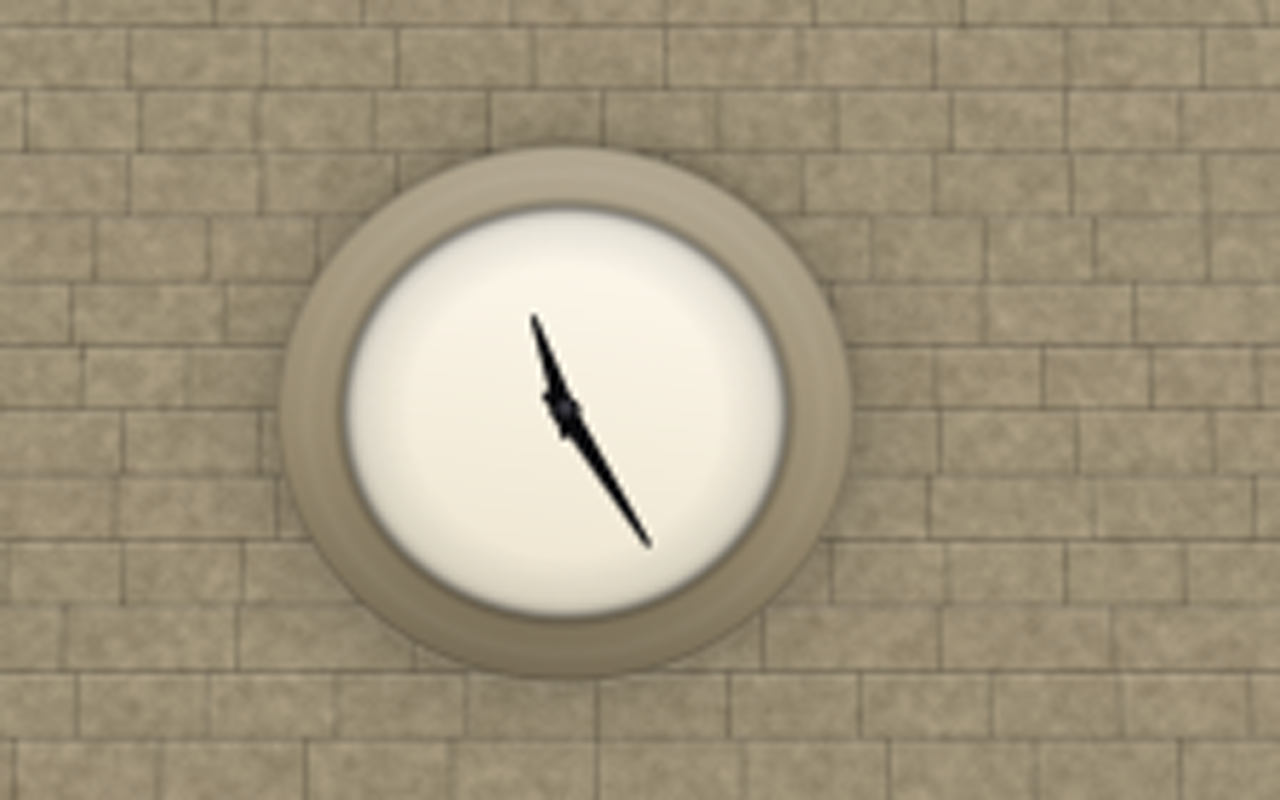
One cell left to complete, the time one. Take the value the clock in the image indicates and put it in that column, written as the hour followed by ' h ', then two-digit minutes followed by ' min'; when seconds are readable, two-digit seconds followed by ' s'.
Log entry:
11 h 25 min
